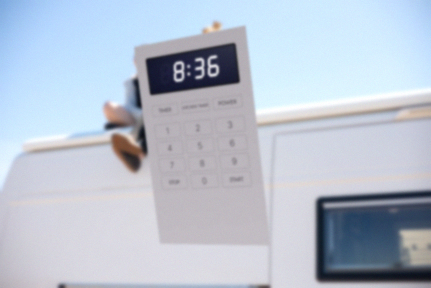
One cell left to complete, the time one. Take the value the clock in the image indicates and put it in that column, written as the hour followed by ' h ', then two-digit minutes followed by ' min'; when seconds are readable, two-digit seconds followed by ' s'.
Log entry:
8 h 36 min
